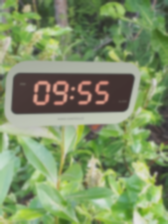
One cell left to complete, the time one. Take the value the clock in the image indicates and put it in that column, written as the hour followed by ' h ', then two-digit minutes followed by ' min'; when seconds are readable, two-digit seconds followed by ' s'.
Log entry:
9 h 55 min
